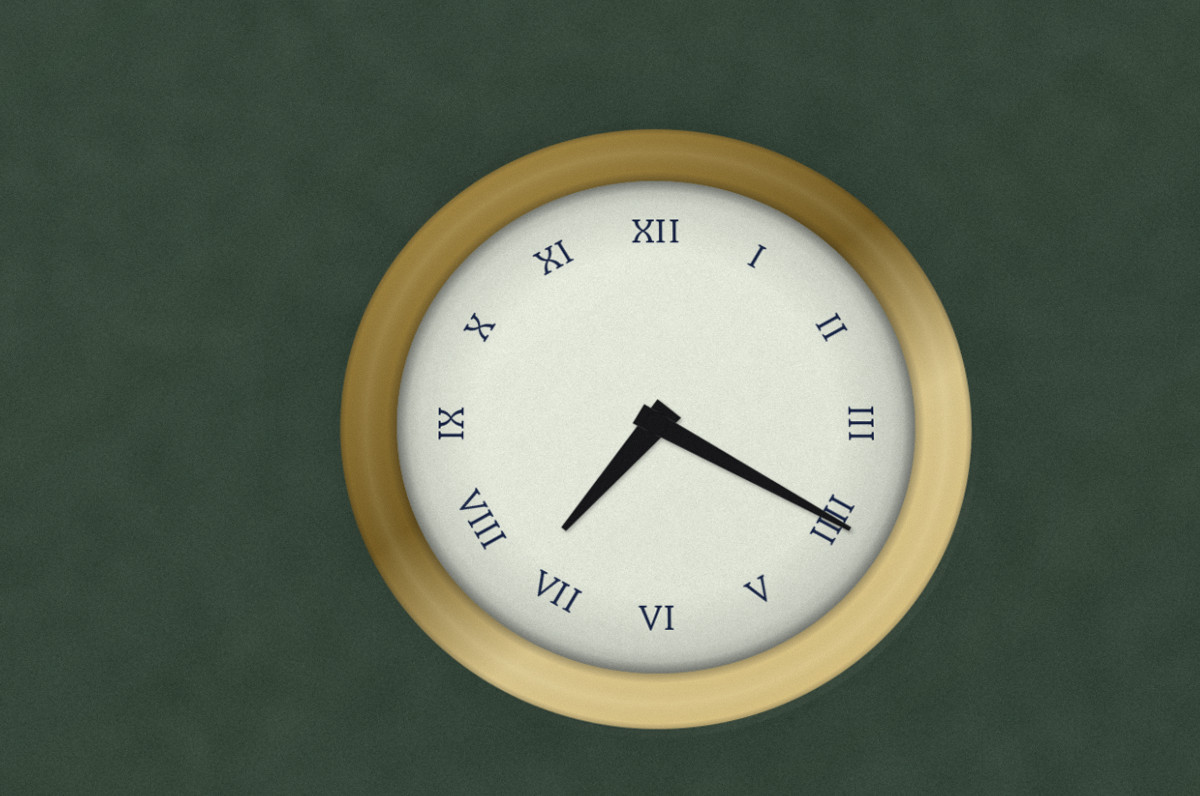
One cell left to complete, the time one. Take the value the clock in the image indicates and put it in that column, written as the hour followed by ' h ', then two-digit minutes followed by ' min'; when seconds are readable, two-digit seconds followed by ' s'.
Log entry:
7 h 20 min
